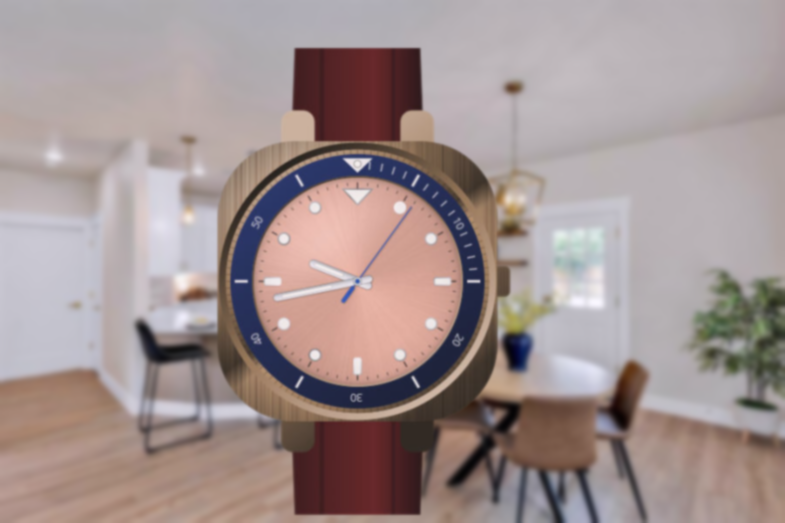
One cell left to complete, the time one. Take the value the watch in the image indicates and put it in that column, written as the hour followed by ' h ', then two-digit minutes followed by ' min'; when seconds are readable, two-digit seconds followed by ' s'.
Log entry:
9 h 43 min 06 s
